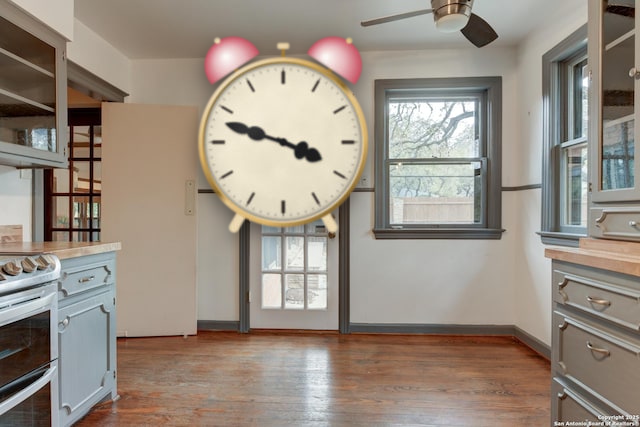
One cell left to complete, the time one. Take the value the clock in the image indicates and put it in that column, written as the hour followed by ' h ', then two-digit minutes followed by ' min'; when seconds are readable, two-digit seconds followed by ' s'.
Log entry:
3 h 48 min
